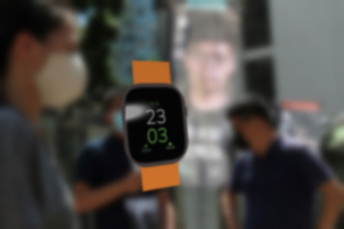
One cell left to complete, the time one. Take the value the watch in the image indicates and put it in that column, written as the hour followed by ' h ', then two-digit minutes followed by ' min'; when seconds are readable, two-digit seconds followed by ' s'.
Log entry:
23 h 03 min
